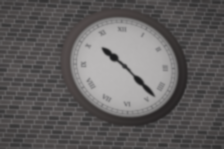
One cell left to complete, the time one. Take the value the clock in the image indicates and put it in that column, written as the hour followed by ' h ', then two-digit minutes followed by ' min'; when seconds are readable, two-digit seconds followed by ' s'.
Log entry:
10 h 23 min
